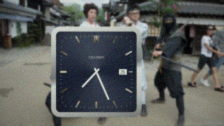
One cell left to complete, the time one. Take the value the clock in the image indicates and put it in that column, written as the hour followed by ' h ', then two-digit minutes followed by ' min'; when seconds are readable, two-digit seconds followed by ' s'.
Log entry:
7 h 26 min
